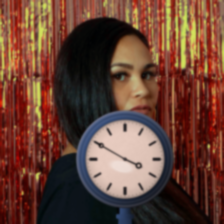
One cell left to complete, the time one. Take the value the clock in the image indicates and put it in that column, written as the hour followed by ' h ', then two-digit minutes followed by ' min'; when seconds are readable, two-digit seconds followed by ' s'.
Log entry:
3 h 50 min
